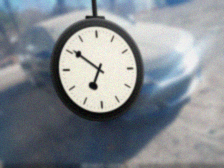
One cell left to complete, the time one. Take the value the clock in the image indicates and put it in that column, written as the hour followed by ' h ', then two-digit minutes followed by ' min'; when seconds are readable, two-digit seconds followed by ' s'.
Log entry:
6 h 51 min
